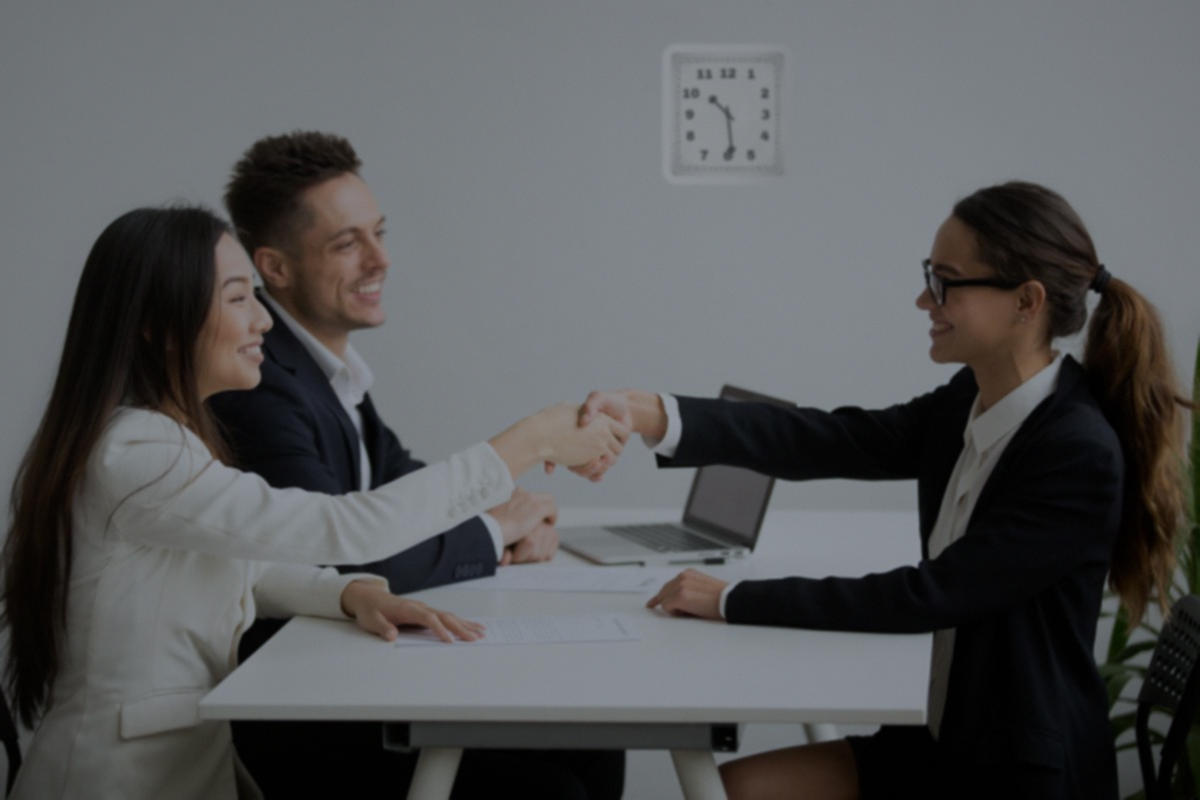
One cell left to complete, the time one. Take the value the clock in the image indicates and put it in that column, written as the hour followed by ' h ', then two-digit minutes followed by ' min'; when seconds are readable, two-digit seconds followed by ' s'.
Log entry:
10 h 29 min
